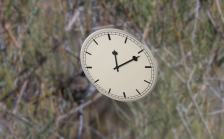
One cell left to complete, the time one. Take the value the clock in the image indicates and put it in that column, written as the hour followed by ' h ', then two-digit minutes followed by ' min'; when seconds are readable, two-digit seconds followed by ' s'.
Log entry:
12 h 11 min
